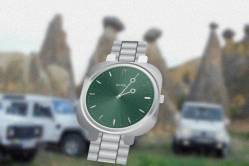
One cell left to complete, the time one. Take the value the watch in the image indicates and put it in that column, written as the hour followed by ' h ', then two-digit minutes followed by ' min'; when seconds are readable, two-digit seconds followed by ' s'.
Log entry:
2 h 05 min
